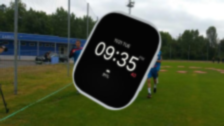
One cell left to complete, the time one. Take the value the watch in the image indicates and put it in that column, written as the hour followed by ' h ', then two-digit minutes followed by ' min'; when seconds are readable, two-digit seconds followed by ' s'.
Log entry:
9 h 35 min
